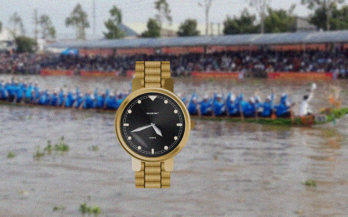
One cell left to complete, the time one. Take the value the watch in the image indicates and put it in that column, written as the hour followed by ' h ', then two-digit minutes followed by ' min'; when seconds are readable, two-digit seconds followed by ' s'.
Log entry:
4 h 42 min
